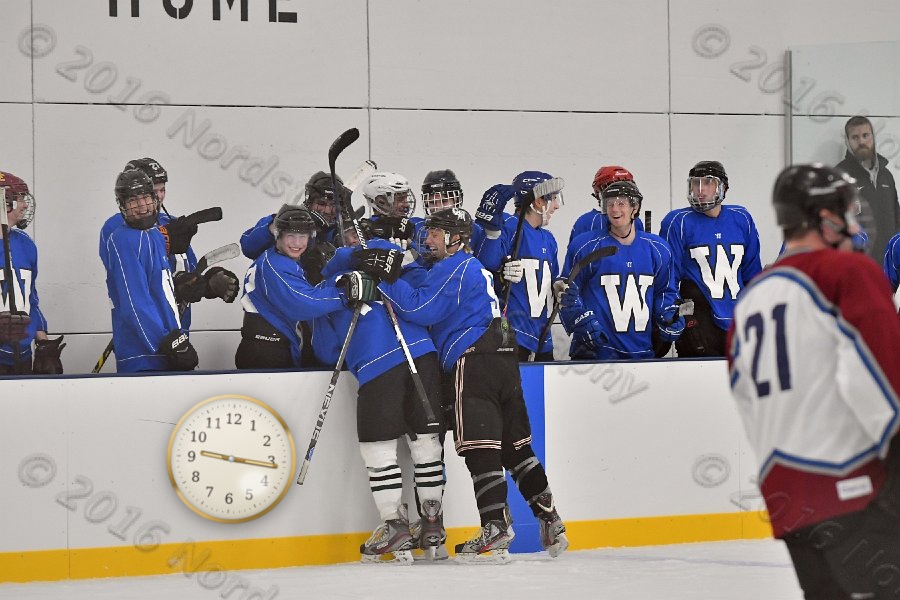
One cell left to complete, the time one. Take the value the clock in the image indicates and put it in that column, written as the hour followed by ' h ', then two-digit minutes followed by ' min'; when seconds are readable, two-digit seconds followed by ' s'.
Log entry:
9 h 16 min
